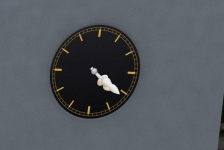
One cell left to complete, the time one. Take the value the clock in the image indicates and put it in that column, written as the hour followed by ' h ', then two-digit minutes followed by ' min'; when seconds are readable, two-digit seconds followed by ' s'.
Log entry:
4 h 21 min
